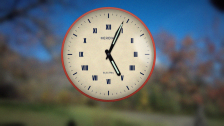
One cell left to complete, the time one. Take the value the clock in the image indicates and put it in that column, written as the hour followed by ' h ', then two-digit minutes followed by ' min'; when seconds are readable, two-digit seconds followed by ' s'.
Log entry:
5 h 04 min
